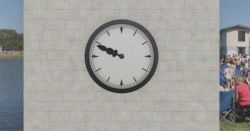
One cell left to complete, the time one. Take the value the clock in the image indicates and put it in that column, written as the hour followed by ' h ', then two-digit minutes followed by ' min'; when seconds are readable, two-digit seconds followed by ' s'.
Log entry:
9 h 49 min
